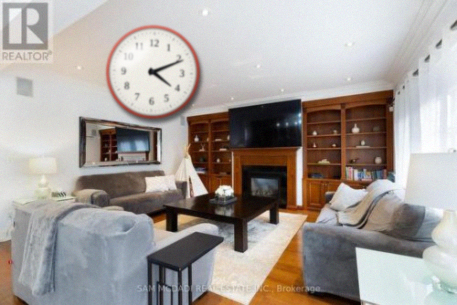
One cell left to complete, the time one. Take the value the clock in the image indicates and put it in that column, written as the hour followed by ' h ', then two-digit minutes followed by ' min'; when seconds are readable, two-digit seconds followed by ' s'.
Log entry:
4 h 11 min
